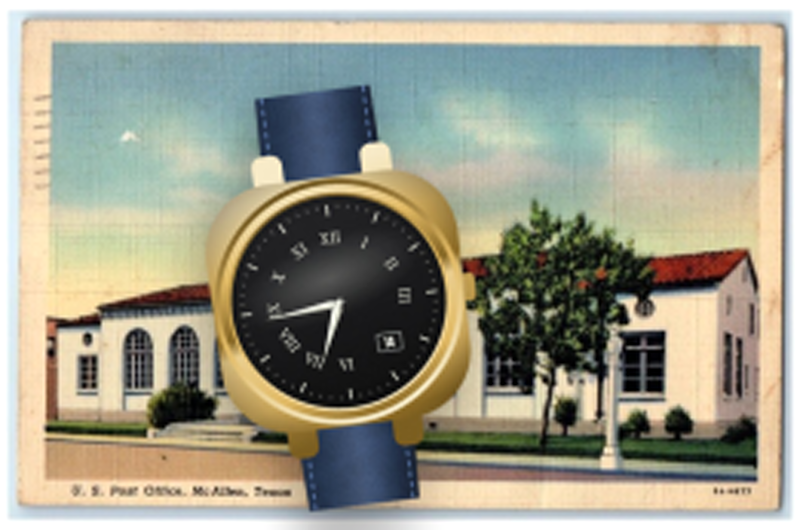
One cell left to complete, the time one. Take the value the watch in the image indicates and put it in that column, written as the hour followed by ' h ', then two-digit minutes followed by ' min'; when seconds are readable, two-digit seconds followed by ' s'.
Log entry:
6 h 44 min
